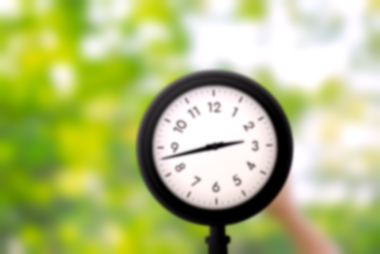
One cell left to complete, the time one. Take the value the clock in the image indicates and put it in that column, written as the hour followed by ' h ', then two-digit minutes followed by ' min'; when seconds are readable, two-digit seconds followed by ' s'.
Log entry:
2 h 43 min
